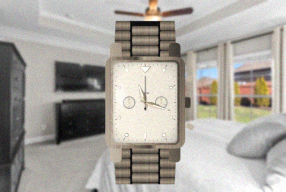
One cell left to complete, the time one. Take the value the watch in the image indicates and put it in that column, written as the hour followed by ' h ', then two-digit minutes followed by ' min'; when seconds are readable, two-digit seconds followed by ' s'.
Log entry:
11 h 18 min
